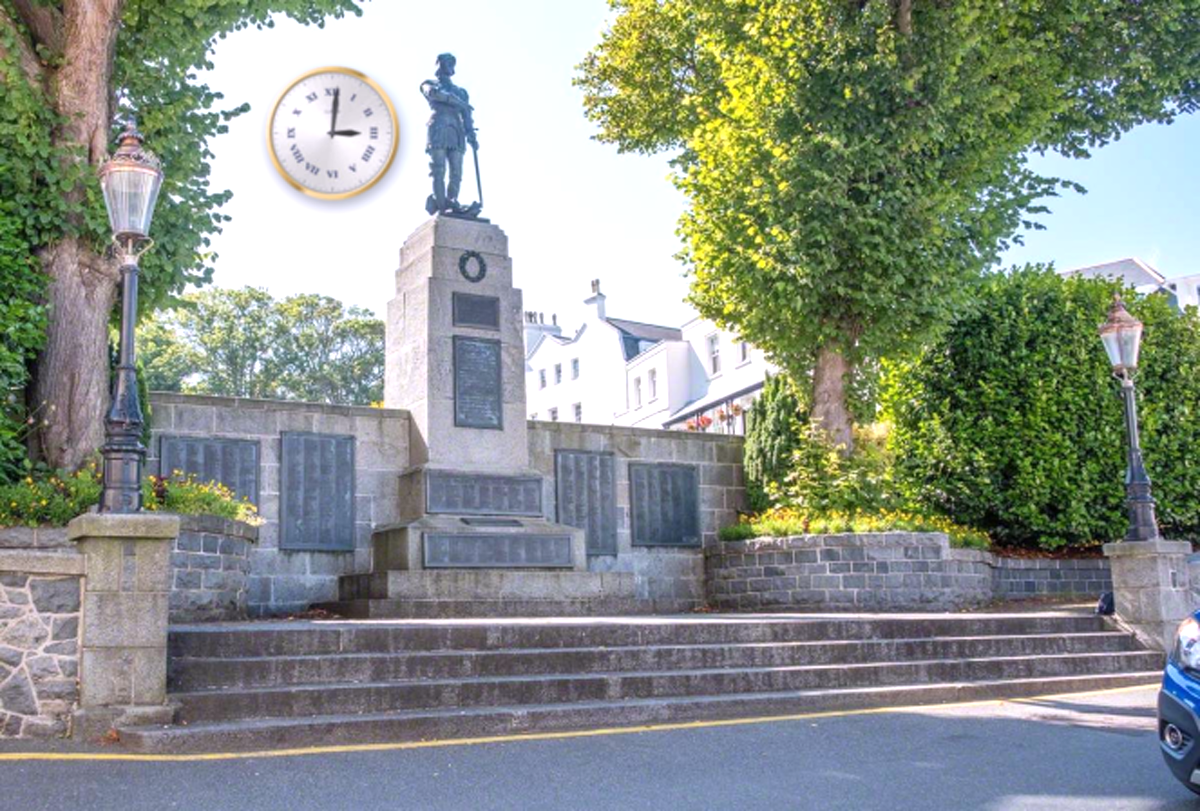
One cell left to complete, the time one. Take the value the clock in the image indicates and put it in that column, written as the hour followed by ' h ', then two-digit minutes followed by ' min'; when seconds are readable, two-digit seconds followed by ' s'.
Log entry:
3 h 01 min
